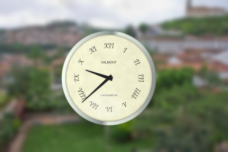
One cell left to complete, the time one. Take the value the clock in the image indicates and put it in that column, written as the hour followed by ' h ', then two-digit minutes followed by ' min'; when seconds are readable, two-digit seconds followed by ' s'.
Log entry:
9 h 38 min
